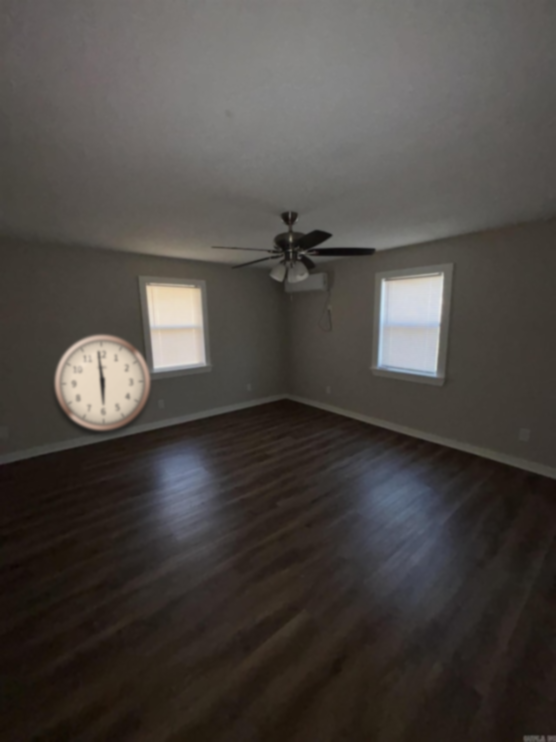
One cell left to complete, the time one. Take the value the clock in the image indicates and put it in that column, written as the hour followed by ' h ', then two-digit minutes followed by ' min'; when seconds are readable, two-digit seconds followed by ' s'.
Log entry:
5 h 59 min
